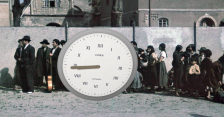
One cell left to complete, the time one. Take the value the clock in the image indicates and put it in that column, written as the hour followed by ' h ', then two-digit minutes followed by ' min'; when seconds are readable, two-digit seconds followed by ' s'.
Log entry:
8 h 44 min
